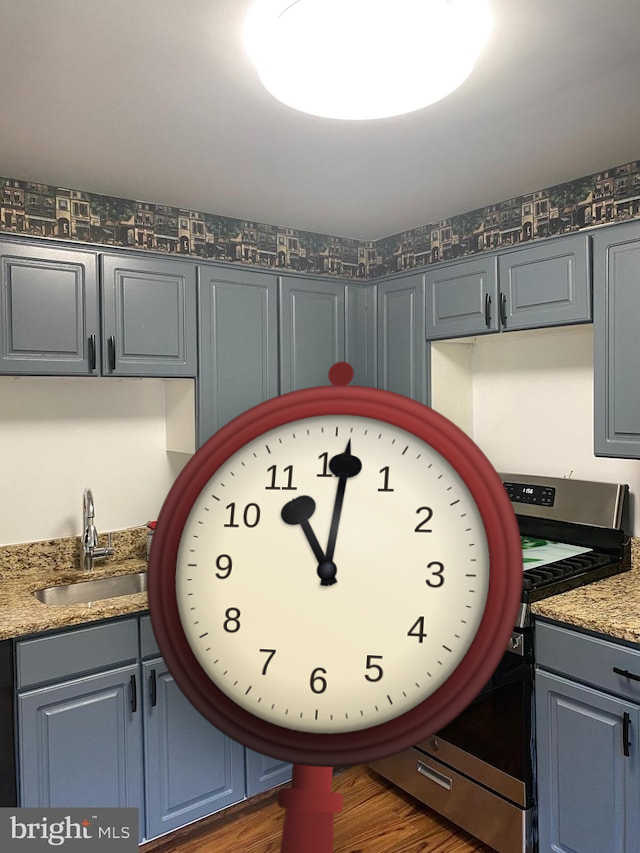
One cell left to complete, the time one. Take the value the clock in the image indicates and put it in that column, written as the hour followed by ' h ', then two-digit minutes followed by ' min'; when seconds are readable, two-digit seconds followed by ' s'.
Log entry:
11 h 01 min
